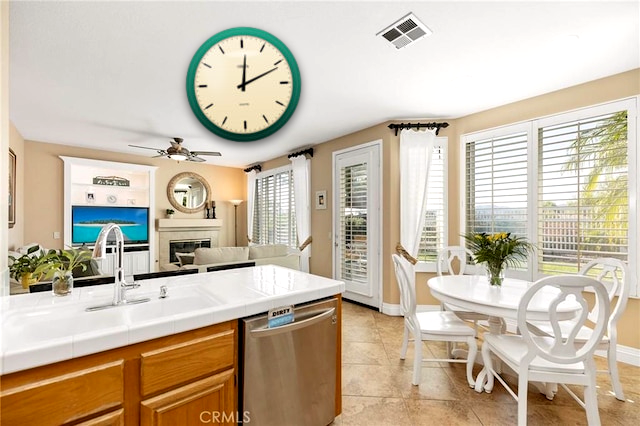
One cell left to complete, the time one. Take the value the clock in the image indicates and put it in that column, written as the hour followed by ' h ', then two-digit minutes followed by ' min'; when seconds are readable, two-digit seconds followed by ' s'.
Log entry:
12 h 11 min
